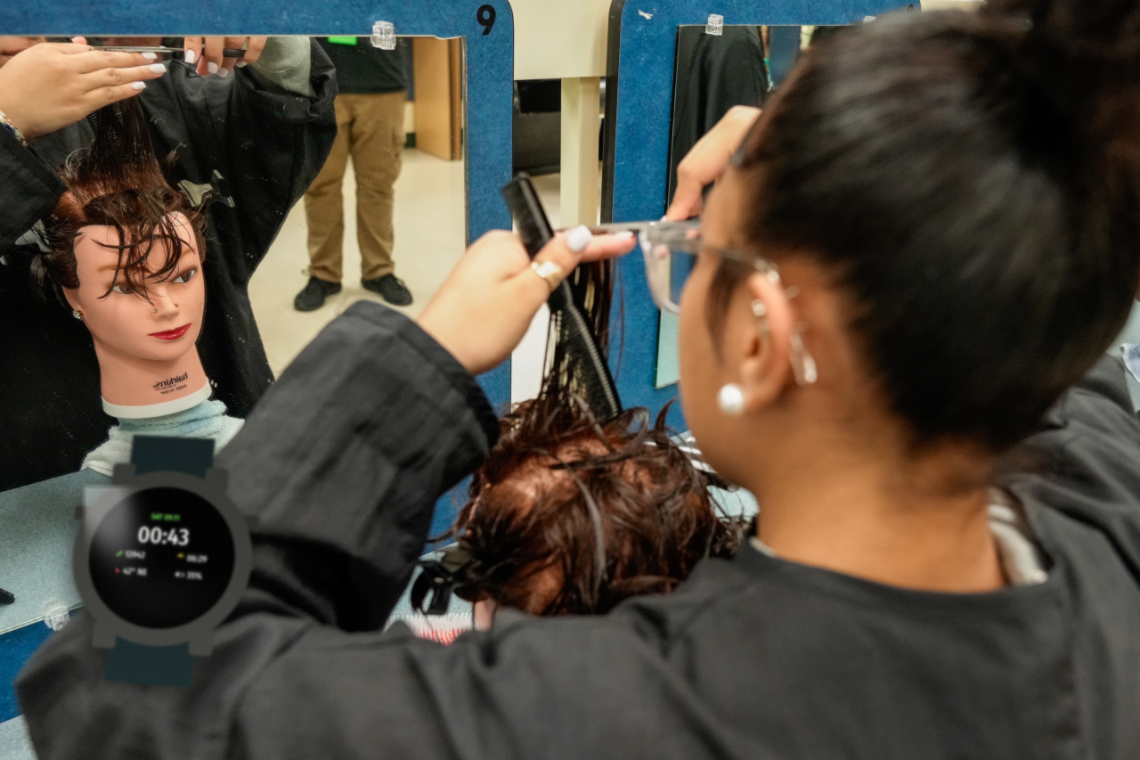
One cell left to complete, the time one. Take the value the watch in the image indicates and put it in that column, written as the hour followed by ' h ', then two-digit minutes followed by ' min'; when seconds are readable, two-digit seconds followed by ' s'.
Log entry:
0 h 43 min
